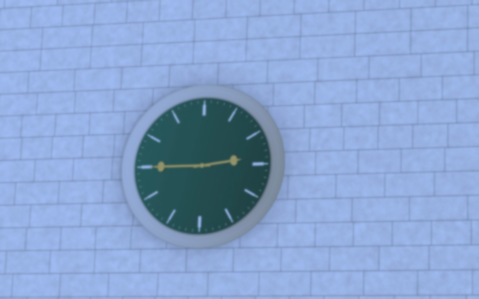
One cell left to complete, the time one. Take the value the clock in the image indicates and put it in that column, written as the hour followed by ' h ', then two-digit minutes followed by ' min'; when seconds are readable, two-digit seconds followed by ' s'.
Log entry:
2 h 45 min
